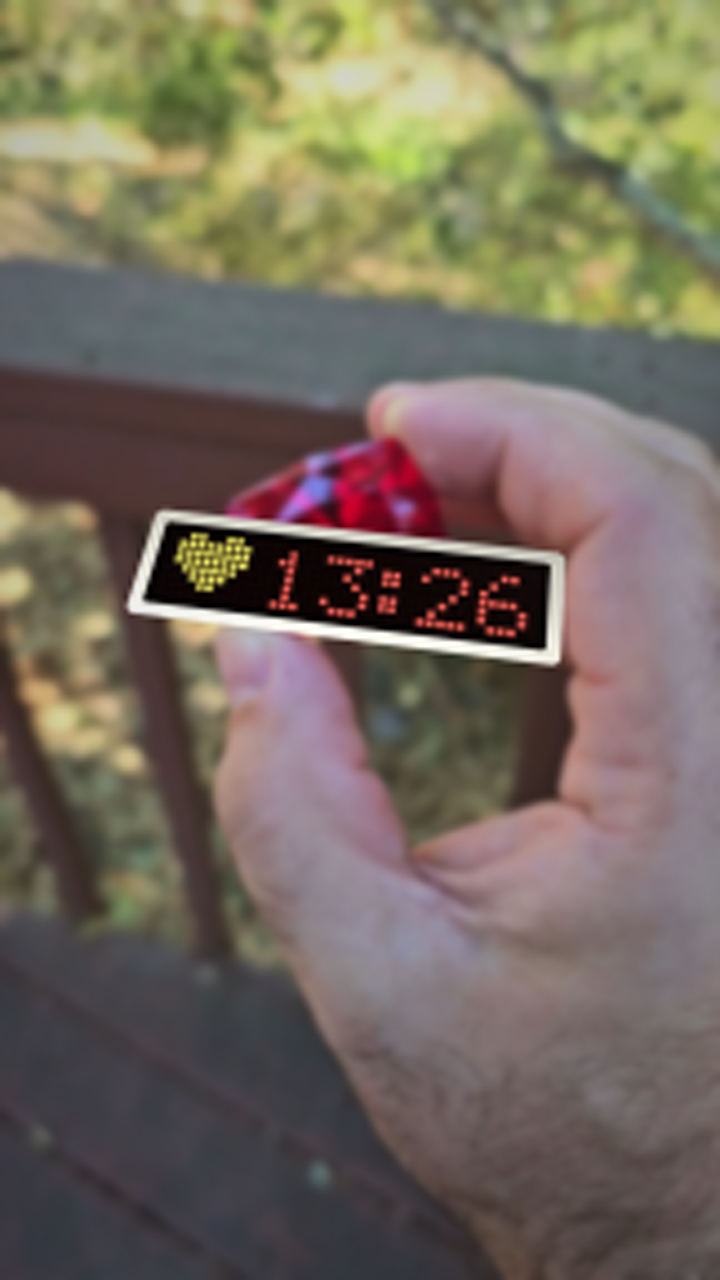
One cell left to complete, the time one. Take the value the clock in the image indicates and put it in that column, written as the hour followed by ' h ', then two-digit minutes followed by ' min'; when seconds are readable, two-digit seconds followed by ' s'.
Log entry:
13 h 26 min
